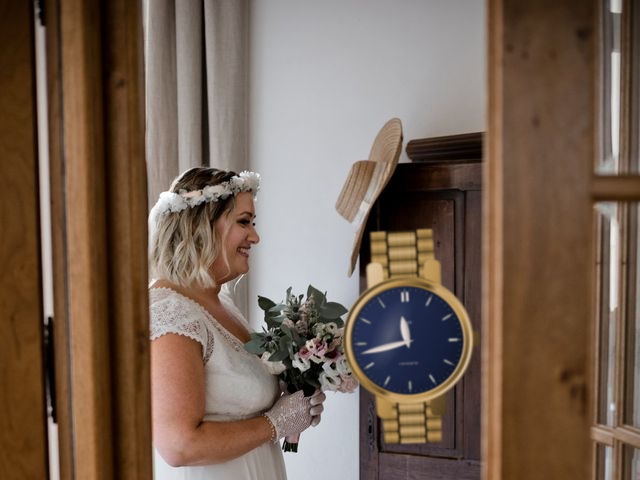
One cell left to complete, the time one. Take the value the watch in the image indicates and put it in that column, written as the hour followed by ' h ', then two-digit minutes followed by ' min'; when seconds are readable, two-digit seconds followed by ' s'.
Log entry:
11 h 43 min
